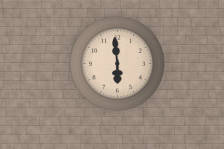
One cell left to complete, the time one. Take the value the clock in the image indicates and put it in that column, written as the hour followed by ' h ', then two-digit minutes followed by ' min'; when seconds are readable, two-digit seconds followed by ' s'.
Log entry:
5 h 59 min
